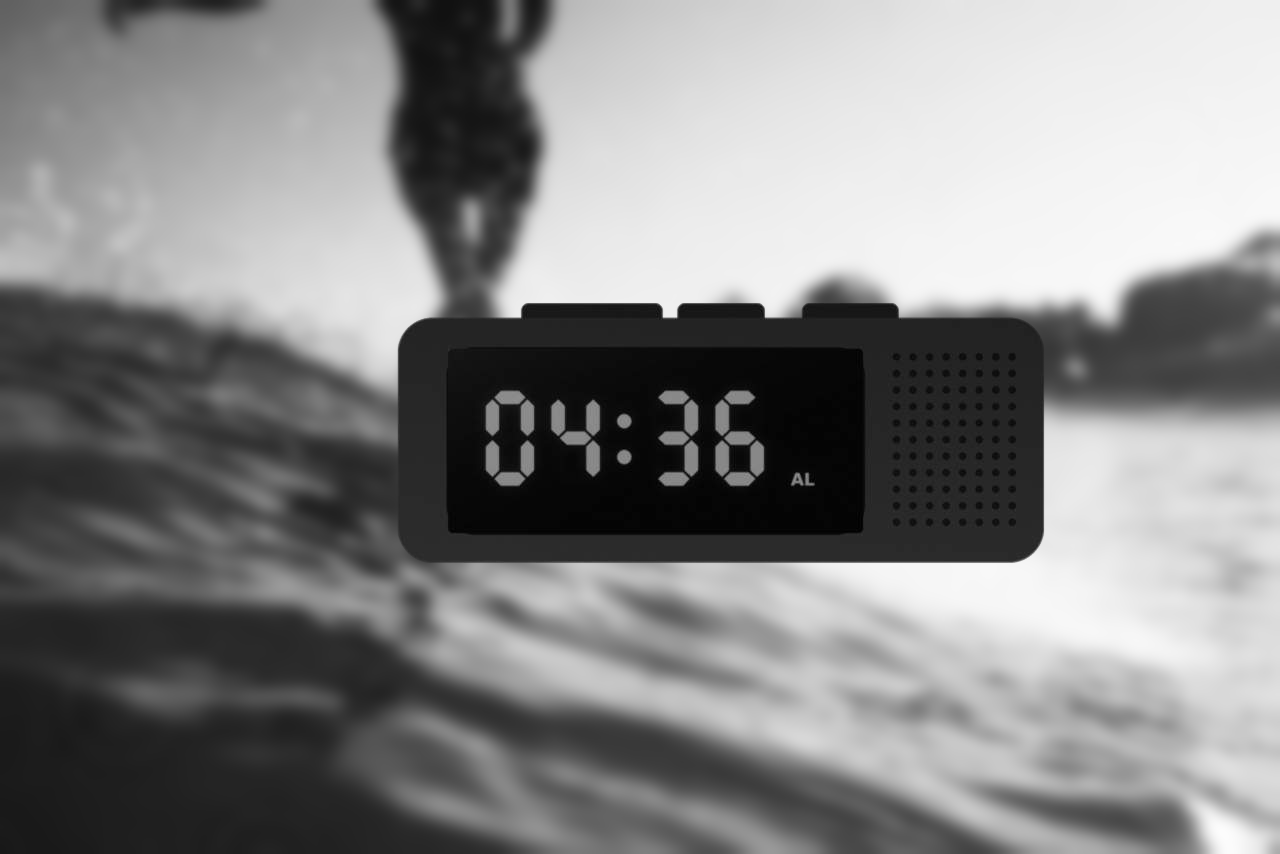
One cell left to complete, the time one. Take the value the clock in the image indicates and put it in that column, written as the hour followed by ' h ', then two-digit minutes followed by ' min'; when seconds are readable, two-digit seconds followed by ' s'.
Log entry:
4 h 36 min
